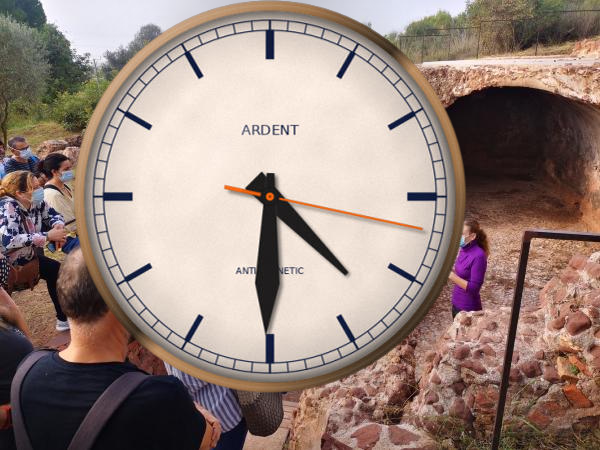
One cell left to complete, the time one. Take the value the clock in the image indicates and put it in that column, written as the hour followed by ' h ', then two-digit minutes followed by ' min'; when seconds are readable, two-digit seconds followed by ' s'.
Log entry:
4 h 30 min 17 s
